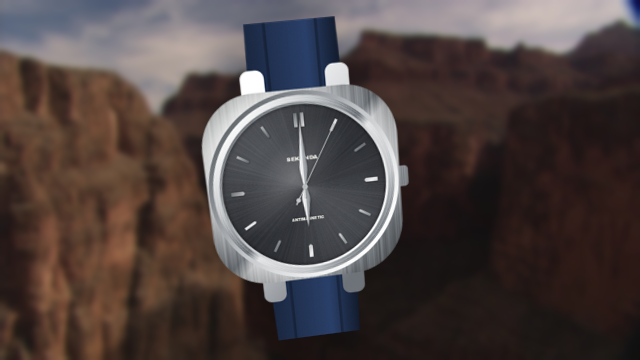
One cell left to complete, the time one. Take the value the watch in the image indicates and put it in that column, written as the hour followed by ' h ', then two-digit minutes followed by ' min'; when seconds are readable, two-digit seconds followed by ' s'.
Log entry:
6 h 00 min 05 s
